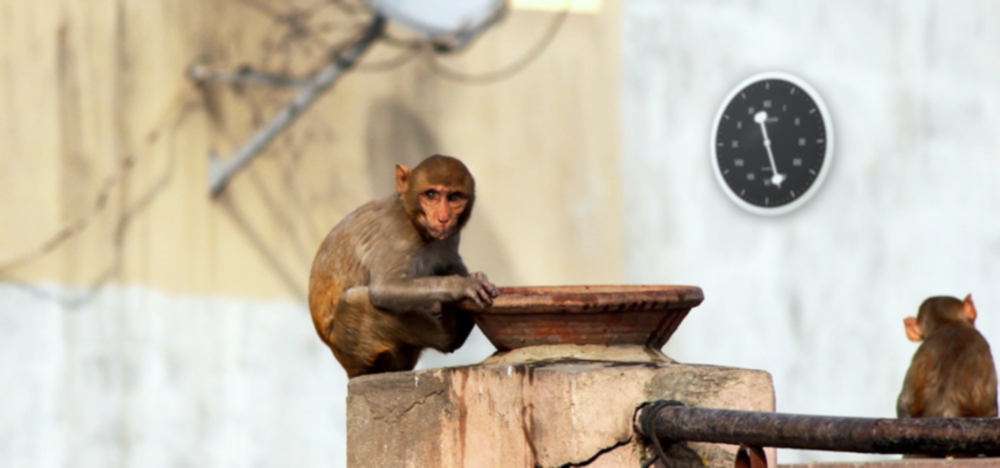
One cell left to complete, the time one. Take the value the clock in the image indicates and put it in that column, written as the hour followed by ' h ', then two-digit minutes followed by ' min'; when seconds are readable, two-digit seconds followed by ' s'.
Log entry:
11 h 27 min
